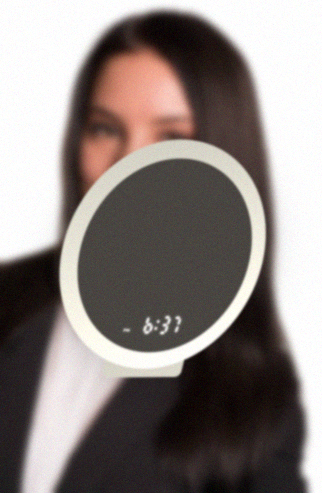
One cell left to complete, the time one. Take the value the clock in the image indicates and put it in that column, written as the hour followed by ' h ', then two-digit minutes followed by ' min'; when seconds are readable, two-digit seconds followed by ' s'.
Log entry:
6 h 37 min
